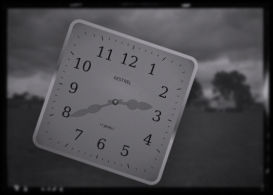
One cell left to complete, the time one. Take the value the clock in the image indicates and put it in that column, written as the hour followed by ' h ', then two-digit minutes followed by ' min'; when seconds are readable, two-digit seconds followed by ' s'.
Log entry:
2 h 39 min
